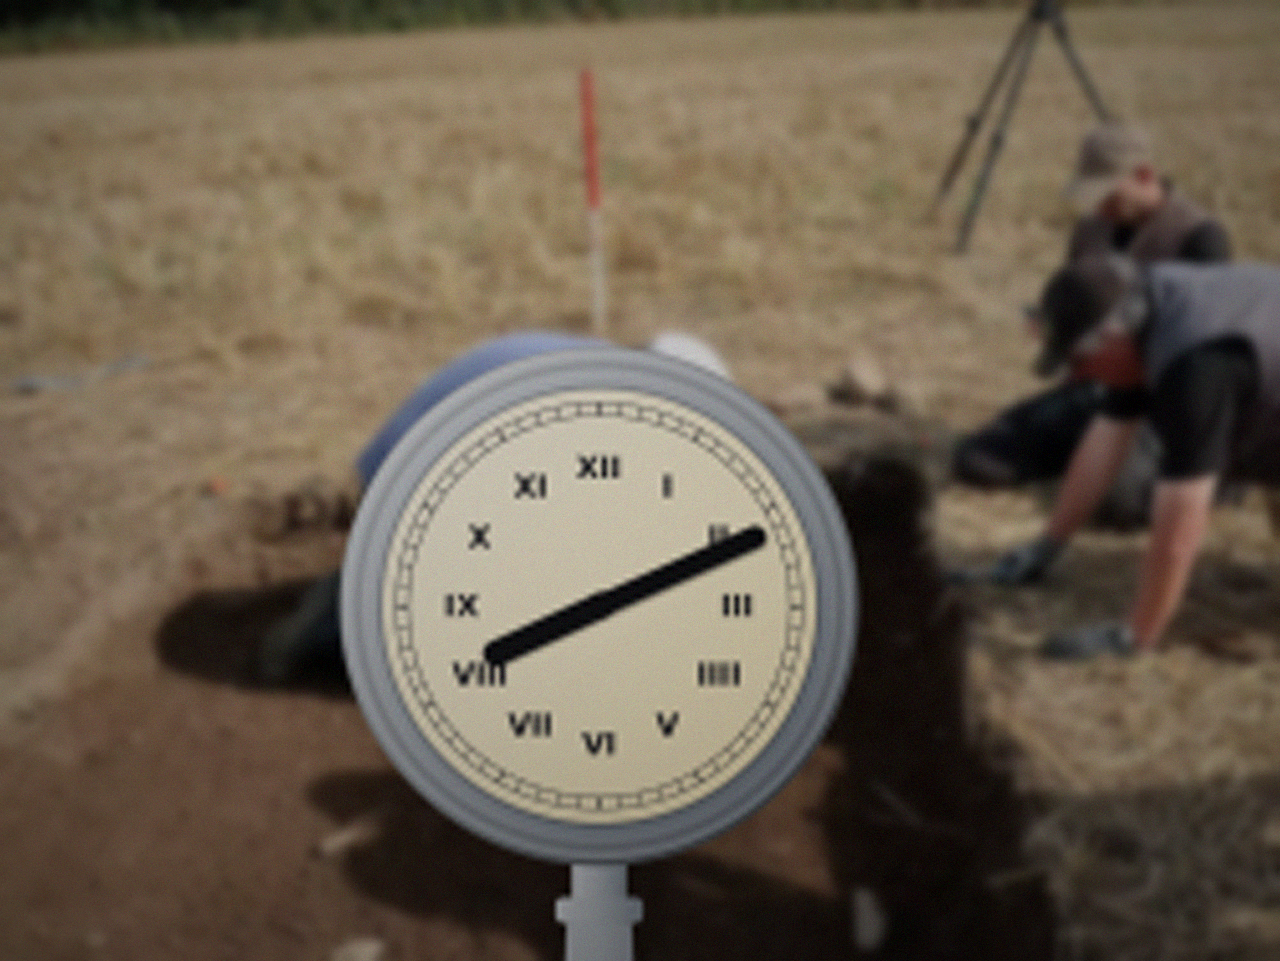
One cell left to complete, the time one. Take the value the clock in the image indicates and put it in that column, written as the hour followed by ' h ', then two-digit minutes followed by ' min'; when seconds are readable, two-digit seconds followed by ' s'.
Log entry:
8 h 11 min
